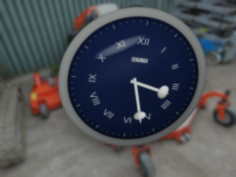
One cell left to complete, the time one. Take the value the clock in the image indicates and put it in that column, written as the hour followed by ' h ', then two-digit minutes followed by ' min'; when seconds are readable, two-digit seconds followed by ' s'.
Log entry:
3 h 27 min
